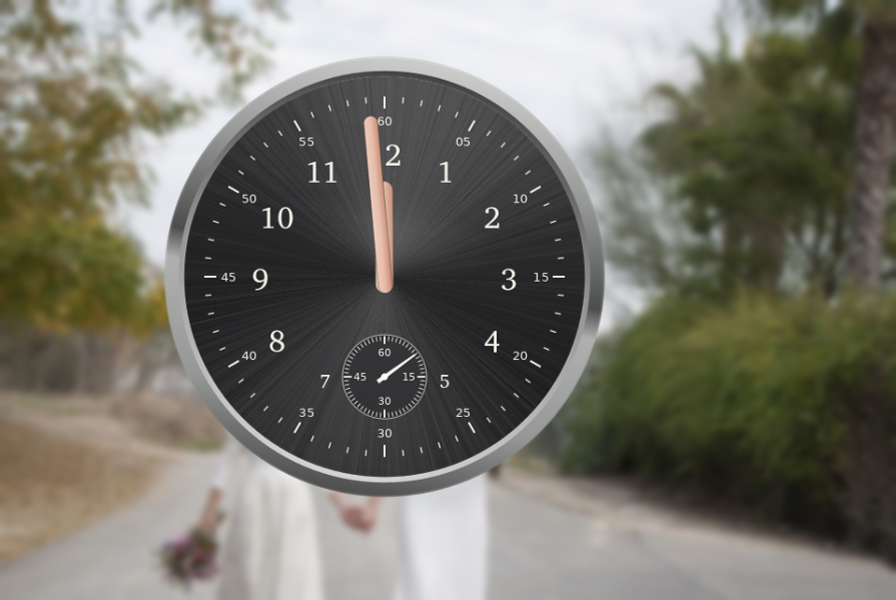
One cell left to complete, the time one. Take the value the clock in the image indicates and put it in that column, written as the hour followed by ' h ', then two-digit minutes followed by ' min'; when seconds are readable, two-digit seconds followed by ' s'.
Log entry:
11 h 59 min 09 s
